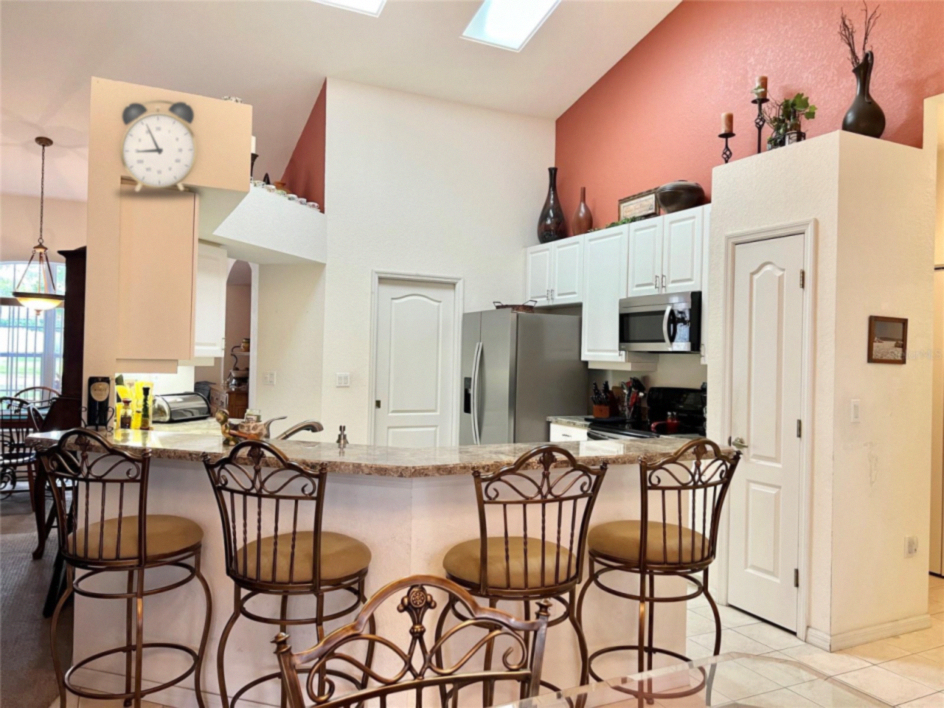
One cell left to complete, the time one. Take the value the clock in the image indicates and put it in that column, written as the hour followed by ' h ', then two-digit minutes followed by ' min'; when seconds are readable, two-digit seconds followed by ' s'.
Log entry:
8 h 56 min
